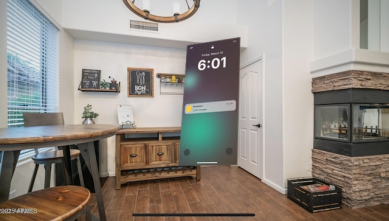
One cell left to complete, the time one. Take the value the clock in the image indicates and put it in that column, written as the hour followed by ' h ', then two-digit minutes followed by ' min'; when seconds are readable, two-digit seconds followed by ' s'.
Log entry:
6 h 01 min
